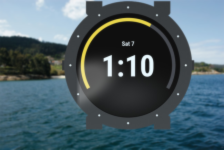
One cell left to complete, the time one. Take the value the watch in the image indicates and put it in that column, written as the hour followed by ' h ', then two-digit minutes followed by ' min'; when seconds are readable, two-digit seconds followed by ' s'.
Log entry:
1 h 10 min
